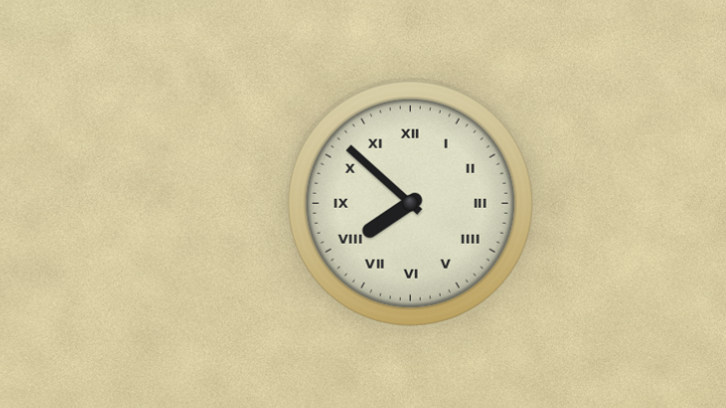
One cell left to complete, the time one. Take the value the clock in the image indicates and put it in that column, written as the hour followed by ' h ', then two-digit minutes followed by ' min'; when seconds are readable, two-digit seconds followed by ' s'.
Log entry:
7 h 52 min
